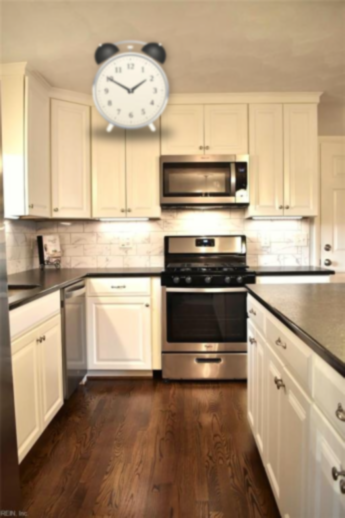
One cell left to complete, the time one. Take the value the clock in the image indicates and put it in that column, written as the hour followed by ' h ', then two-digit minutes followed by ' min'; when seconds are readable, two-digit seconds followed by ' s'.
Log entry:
1 h 50 min
